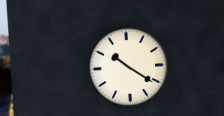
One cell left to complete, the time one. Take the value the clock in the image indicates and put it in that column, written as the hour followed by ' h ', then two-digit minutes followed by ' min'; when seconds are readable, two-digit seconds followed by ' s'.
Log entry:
10 h 21 min
